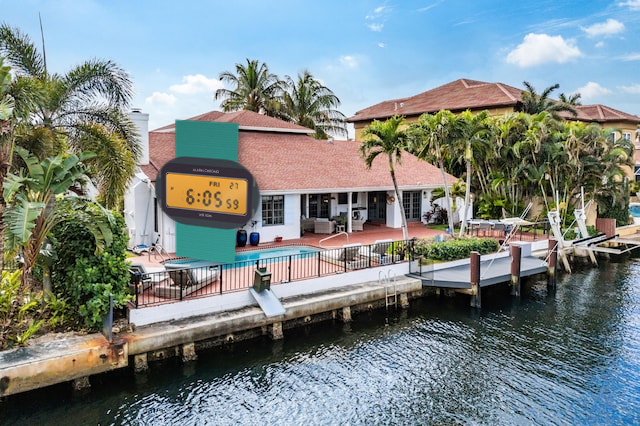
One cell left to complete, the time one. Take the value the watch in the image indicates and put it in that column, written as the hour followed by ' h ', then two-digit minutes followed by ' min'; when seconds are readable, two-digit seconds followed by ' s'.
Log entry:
6 h 05 min 59 s
